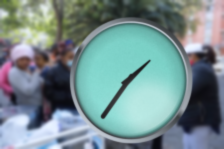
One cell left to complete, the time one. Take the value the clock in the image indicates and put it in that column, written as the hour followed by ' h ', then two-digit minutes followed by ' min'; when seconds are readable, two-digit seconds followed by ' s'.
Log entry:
1 h 36 min
